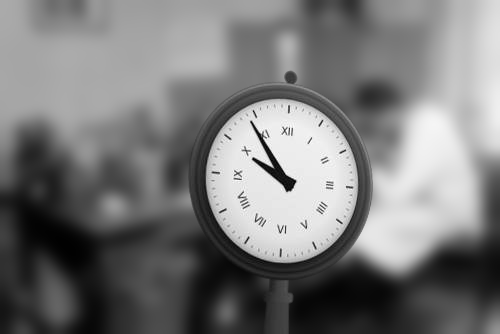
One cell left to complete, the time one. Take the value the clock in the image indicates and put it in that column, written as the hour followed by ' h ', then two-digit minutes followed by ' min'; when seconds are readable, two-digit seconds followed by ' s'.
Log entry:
9 h 54 min
